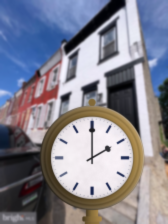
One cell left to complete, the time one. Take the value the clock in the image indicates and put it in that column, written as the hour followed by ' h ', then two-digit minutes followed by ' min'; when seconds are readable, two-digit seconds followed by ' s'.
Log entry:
2 h 00 min
